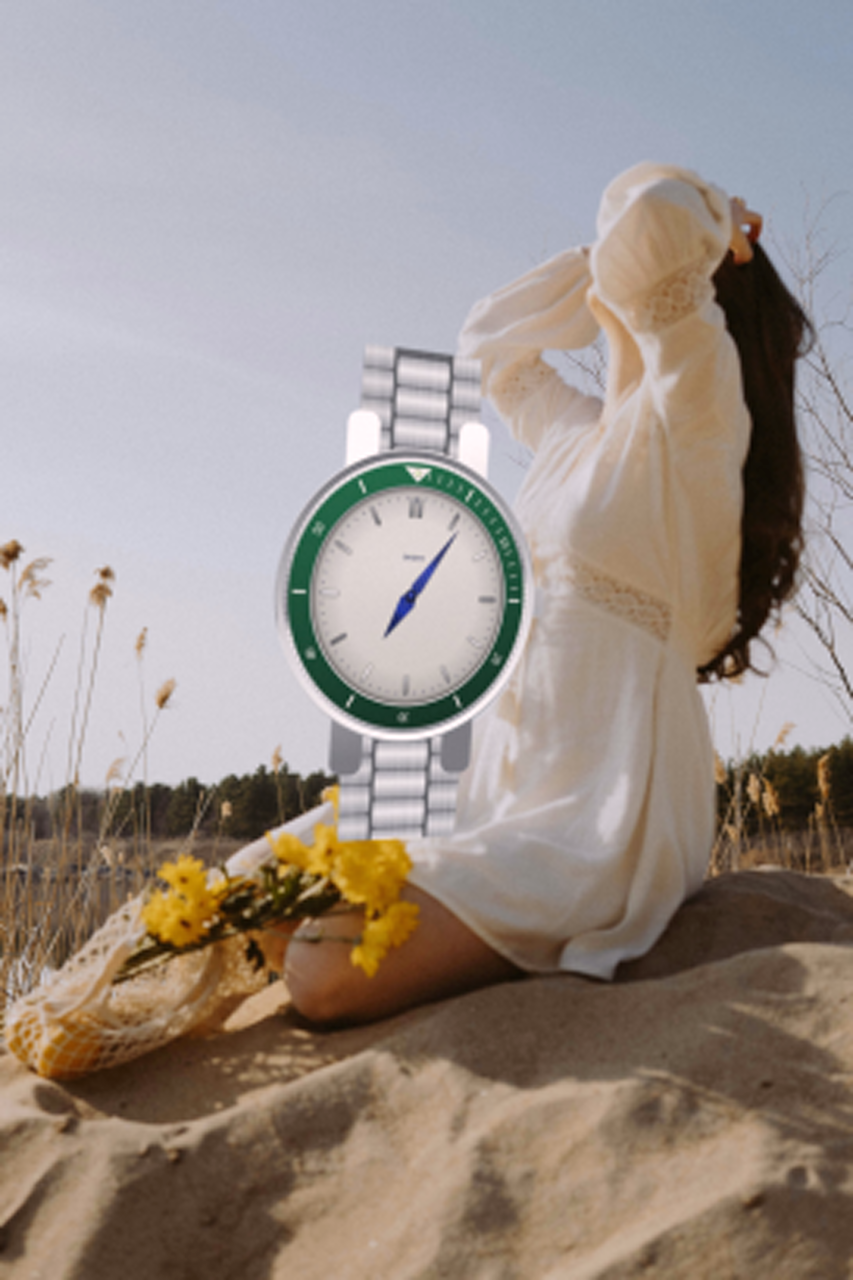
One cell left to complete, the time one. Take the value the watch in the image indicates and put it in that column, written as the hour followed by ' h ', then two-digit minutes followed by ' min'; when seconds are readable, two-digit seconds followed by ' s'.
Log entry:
7 h 06 min
